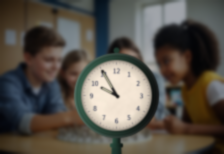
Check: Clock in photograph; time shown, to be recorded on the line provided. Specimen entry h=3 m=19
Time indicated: h=9 m=55
